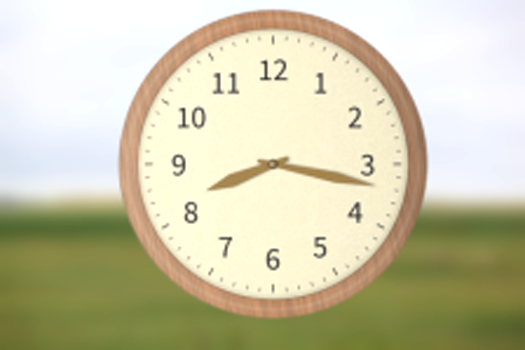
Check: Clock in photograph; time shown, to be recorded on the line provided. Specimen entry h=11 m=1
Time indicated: h=8 m=17
